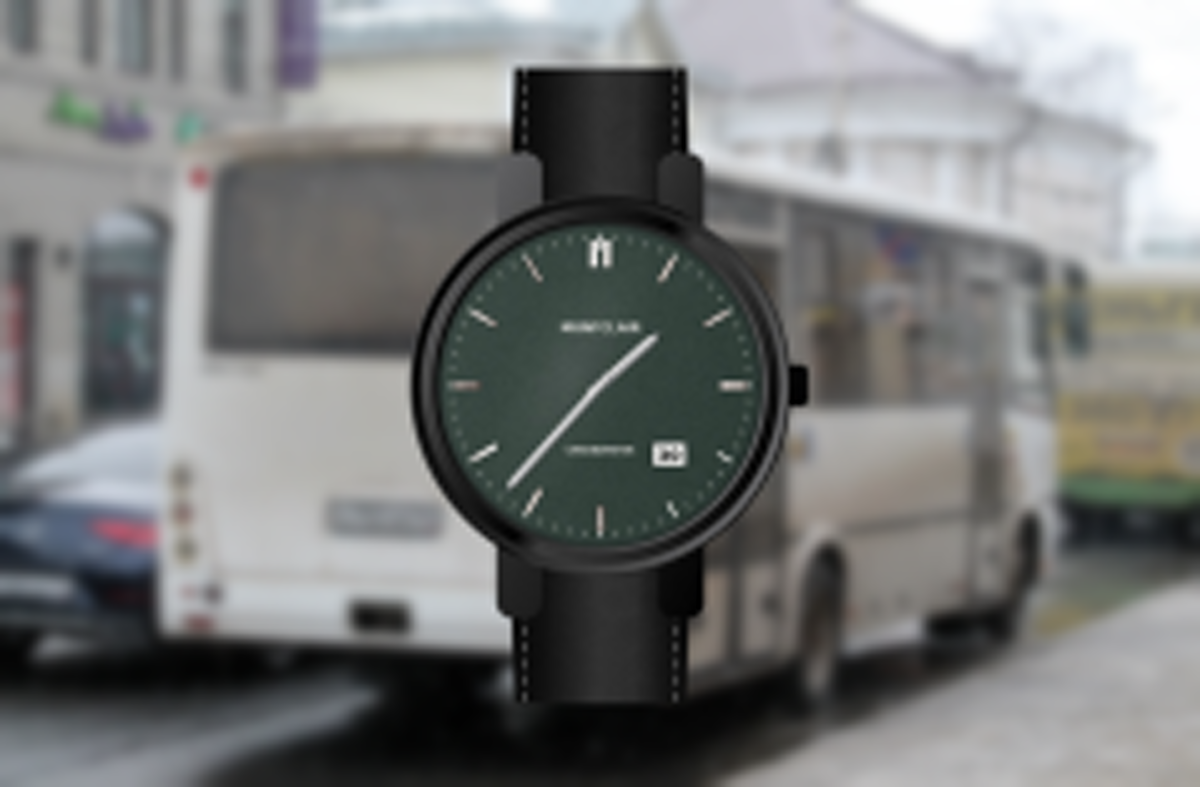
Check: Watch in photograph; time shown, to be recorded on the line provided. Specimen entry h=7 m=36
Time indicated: h=1 m=37
